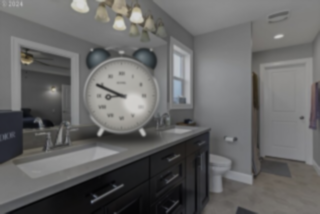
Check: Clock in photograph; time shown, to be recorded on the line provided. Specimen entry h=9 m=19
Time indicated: h=8 m=49
